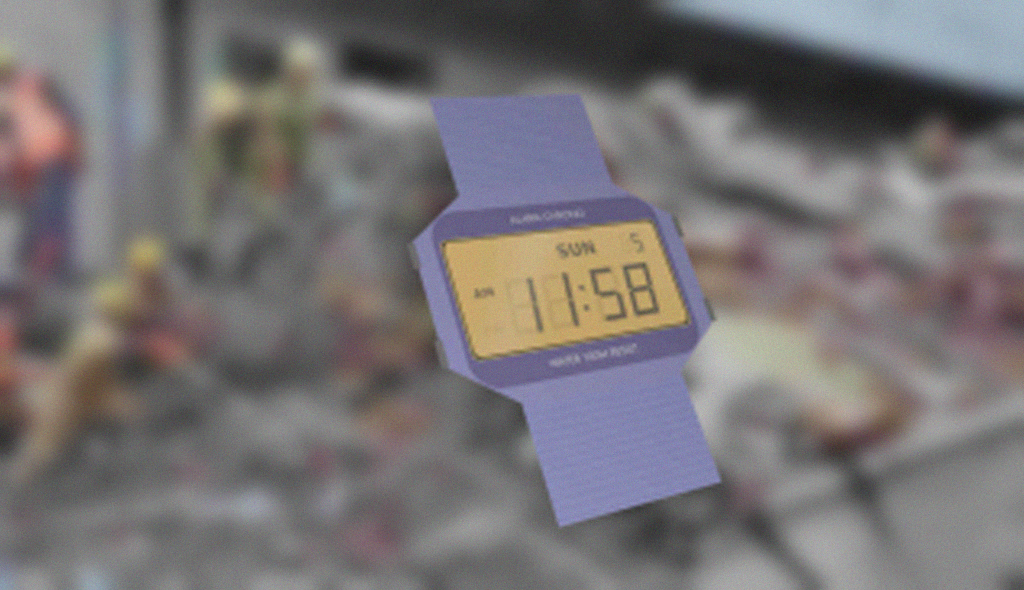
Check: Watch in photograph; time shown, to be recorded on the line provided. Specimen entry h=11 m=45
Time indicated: h=11 m=58
